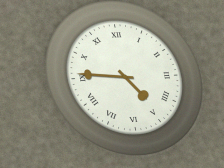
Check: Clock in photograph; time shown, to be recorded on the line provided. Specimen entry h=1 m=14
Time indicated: h=4 m=46
